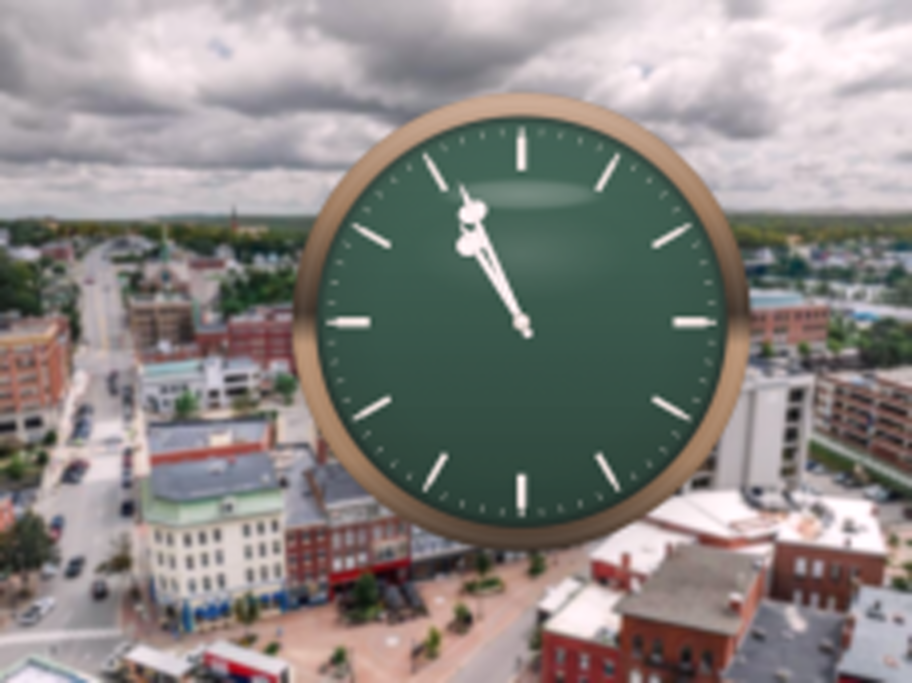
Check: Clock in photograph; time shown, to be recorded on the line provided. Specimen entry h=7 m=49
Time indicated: h=10 m=56
